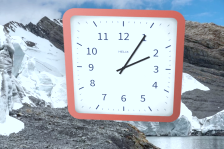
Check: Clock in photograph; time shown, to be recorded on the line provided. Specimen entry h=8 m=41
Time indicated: h=2 m=5
